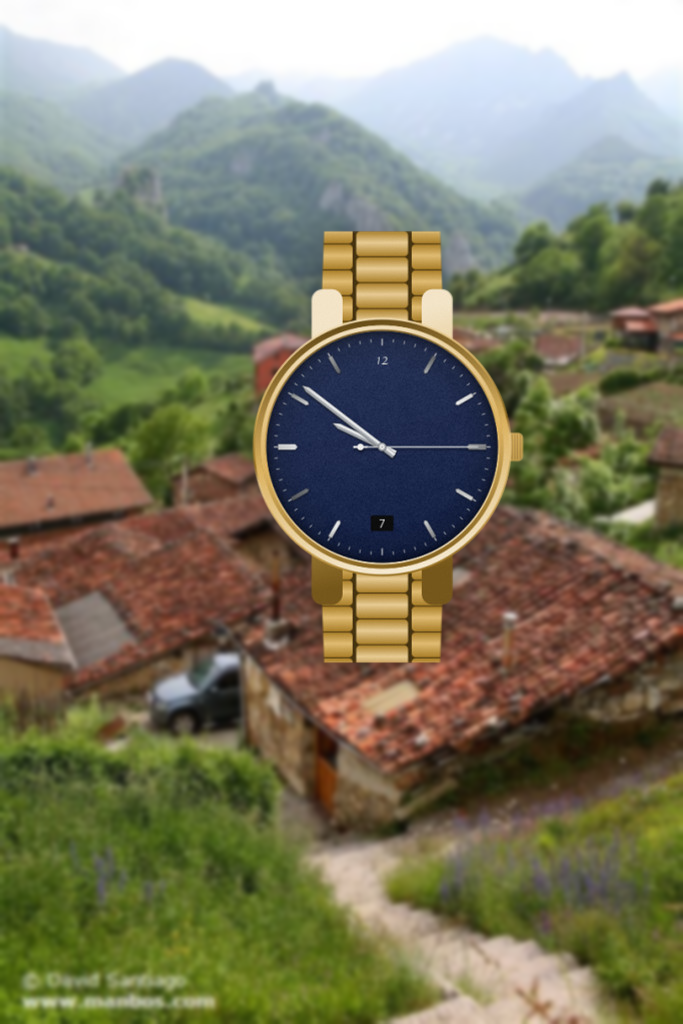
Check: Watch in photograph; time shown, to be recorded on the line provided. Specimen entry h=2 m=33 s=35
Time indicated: h=9 m=51 s=15
